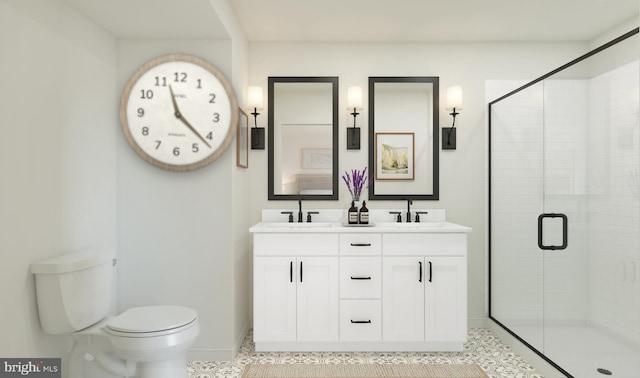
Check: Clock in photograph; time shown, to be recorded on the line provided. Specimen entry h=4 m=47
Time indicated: h=11 m=22
